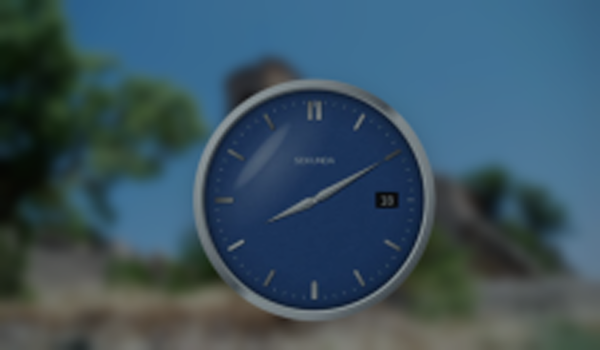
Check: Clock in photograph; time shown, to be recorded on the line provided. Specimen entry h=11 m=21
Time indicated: h=8 m=10
